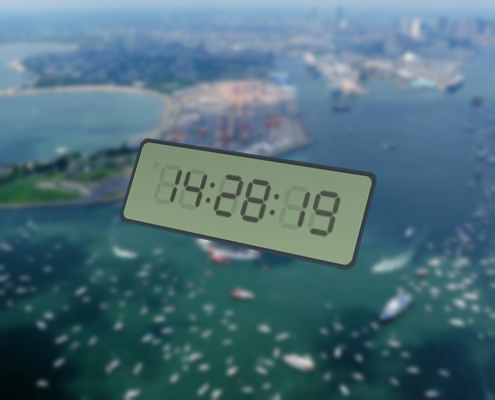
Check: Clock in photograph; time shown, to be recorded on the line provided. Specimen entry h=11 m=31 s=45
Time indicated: h=14 m=28 s=19
